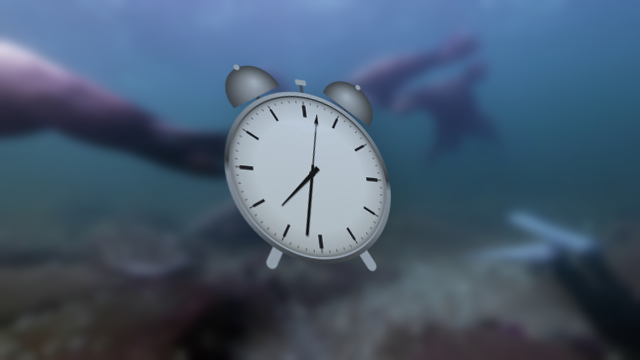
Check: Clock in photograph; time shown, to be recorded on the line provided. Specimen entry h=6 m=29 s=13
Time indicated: h=7 m=32 s=2
